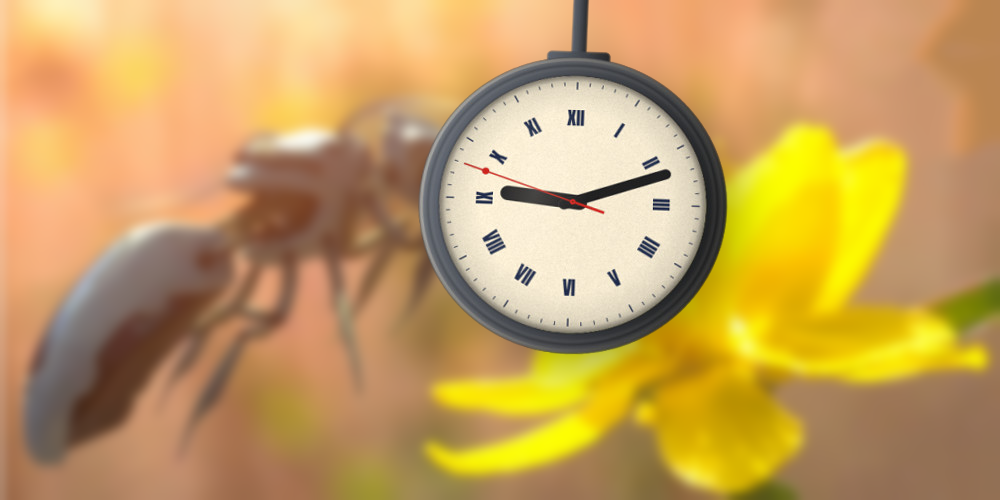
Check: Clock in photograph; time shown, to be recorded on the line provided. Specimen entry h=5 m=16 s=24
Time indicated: h=9 m=11 s=48
